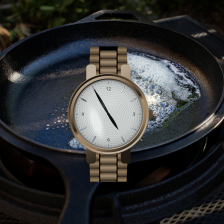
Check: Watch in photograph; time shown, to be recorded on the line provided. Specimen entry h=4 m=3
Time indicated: h=4 m=55
